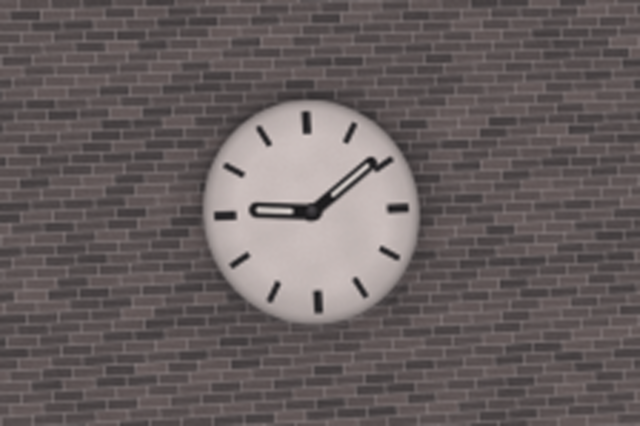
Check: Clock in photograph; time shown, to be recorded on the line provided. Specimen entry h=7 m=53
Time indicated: h=9 m=9
